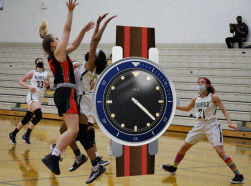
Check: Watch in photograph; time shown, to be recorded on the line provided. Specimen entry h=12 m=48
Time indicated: h=4 m=22
